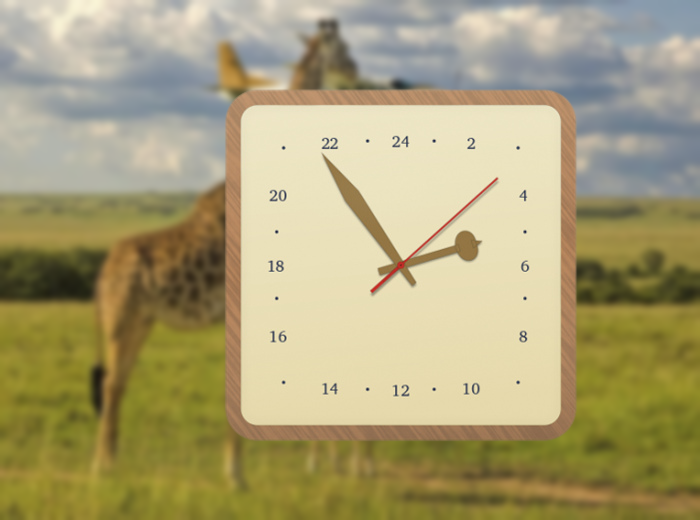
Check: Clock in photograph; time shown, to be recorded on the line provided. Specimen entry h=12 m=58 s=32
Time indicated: h=4 m=54 s=8
